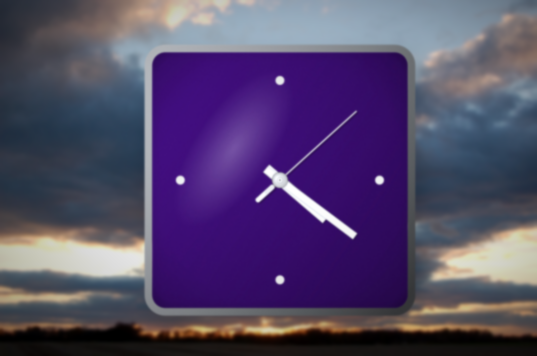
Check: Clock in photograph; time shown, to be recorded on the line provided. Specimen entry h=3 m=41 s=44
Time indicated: h=4 m=21 s=8
